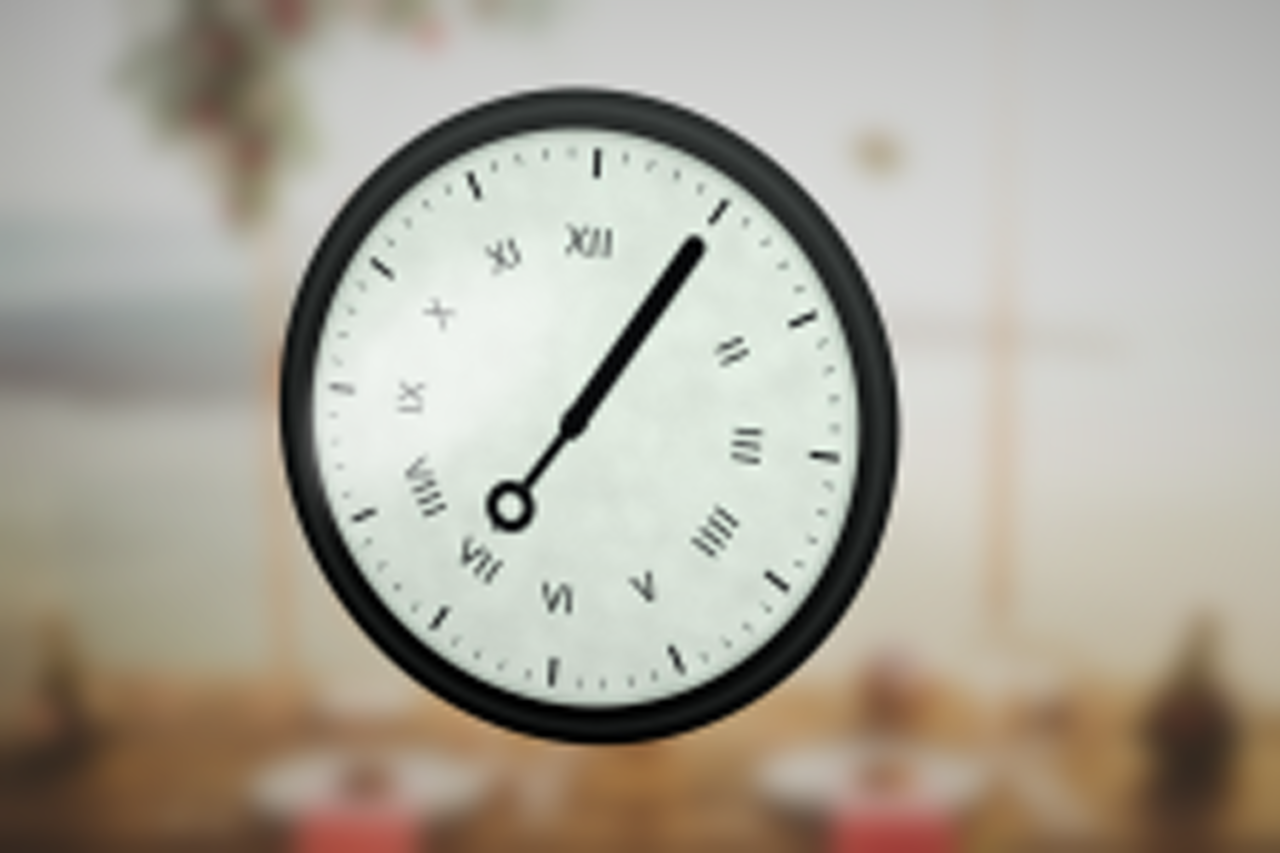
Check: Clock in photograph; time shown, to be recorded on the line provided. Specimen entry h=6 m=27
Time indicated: h=7 m=5
